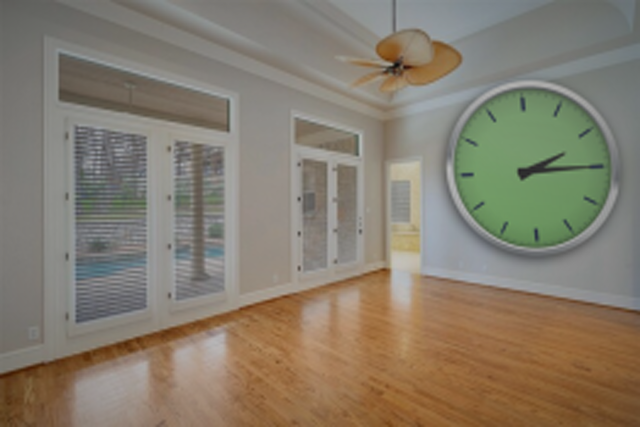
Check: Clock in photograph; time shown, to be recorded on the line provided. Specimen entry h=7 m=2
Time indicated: h=2 m=15
